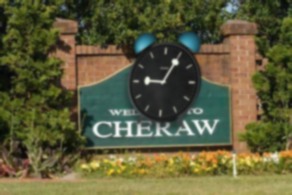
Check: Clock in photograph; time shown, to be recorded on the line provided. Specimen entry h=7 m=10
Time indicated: h=9 m=5
